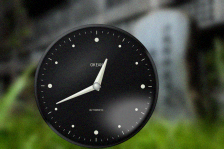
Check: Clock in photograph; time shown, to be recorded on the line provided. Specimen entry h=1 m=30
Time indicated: h=12 m=41
